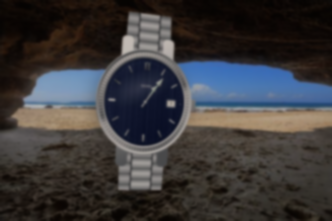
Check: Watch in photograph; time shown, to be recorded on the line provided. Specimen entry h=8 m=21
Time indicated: h=1 m=6
